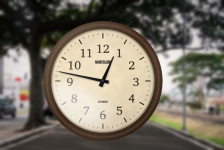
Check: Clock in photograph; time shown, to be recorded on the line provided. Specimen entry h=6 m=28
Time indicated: h=12 m=47
